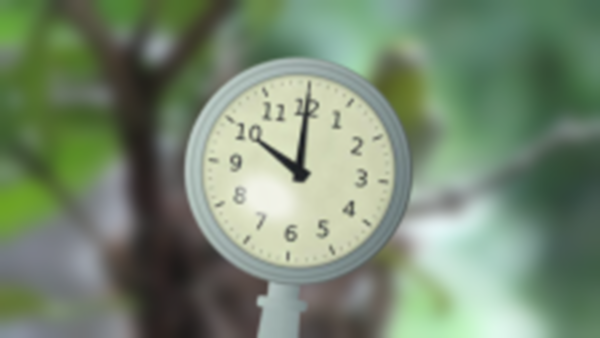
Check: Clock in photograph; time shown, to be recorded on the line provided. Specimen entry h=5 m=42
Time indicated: h=10 m=0
